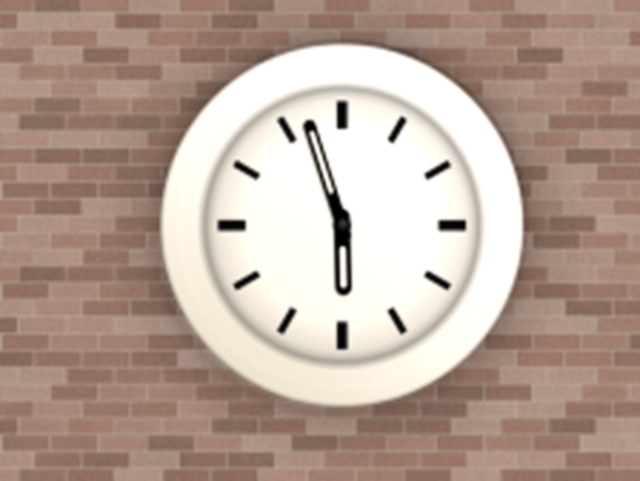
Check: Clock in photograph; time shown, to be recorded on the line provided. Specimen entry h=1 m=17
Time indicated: h=5 m=57
